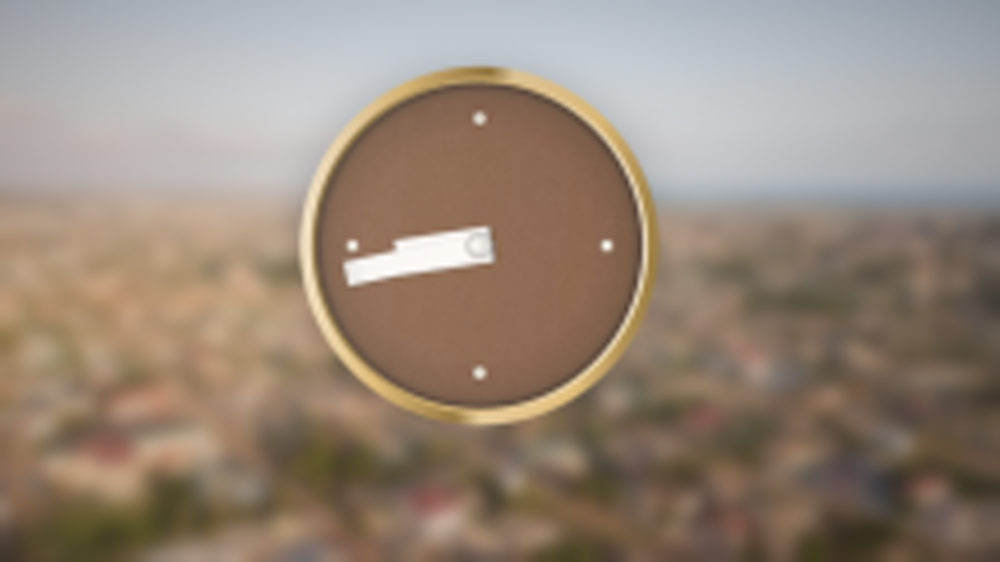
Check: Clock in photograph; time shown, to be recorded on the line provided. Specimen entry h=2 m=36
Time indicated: h=8 m=43
